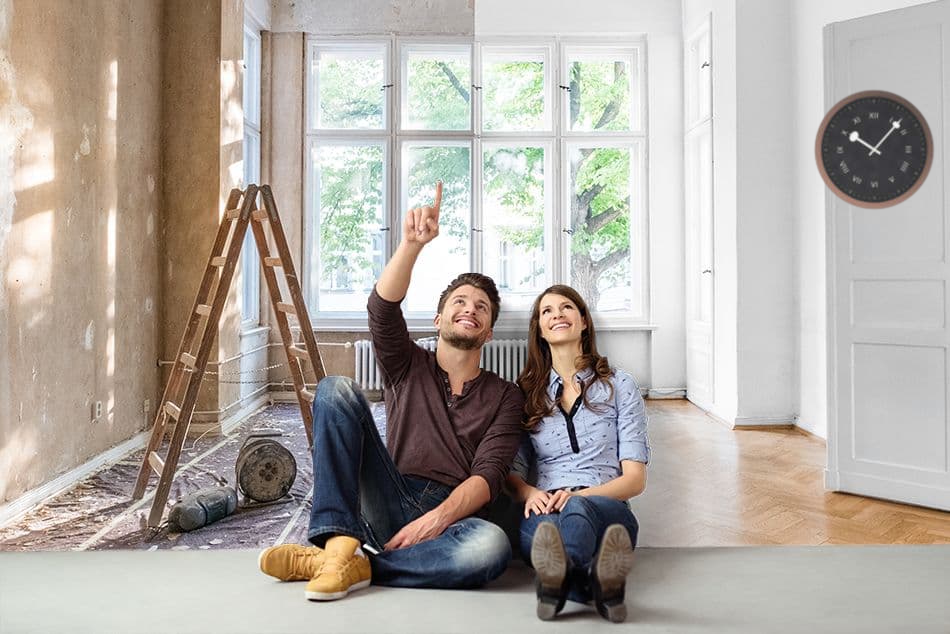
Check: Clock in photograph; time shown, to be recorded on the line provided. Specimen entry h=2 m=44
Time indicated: h=10 m=7
